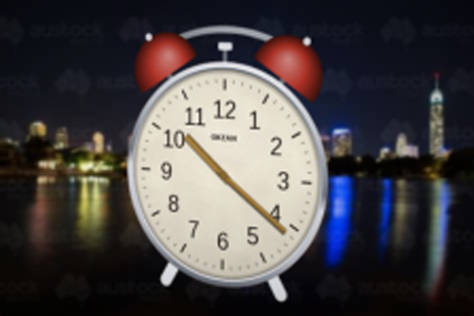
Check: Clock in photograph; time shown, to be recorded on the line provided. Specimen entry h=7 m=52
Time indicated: h=10 m=21
